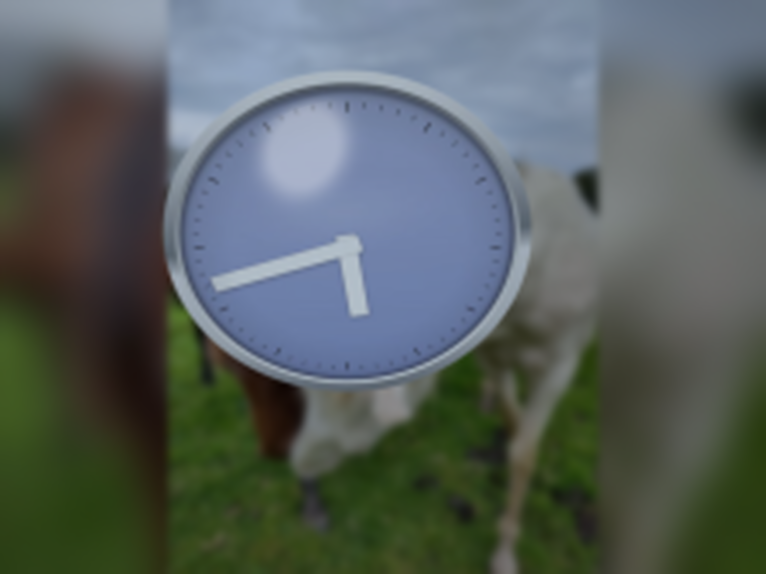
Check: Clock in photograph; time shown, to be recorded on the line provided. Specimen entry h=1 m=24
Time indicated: h=5 m=42
